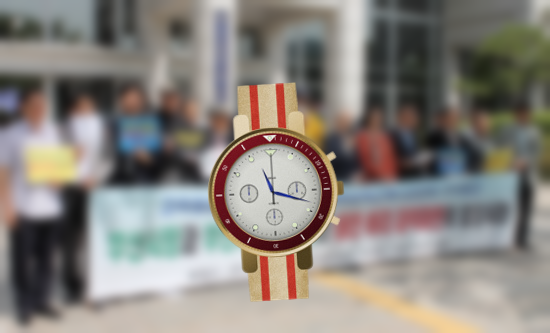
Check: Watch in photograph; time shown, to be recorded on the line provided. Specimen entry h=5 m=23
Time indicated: h=11 m=18
